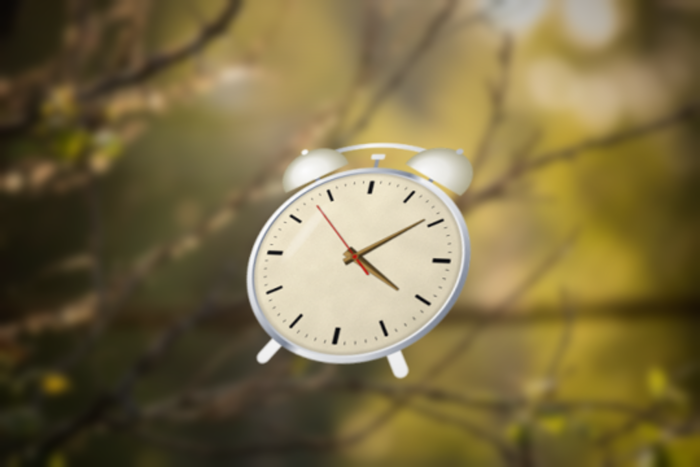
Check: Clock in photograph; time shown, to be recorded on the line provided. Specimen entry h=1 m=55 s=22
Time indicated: h=4 m=8 s=53
